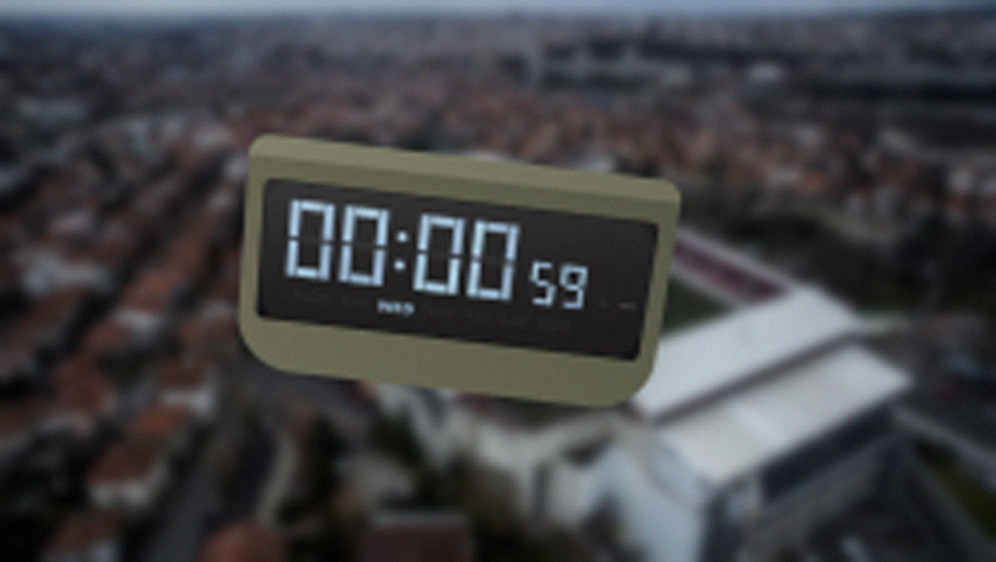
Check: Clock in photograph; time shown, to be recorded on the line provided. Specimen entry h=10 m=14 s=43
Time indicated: h=0 m=0 s=59
